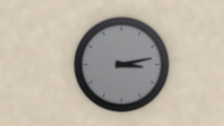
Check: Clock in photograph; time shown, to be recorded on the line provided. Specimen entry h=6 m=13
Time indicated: h=3 m=13
